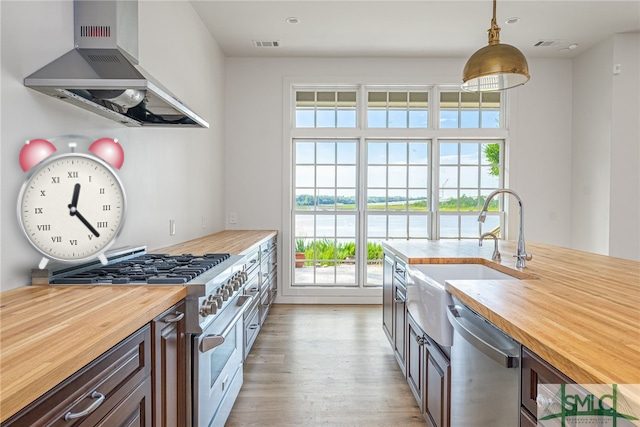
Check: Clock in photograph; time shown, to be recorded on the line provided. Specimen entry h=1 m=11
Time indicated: h=12 m=23
